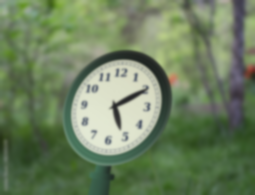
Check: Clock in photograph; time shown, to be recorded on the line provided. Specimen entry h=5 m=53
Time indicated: h=5 m=10
